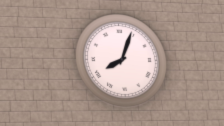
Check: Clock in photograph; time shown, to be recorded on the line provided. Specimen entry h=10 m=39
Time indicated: h=8 m=4
